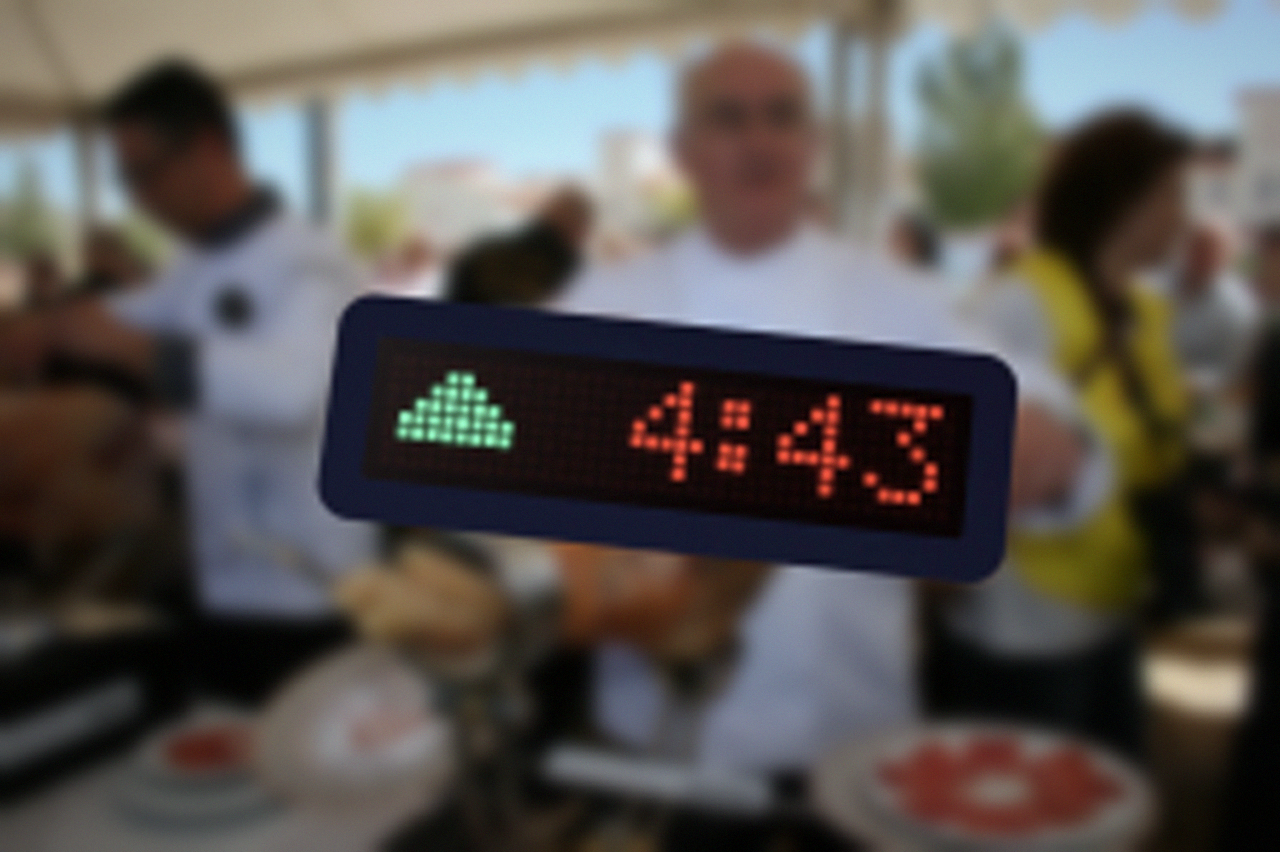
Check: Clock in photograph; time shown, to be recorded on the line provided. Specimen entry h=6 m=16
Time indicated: h=4 m=43
